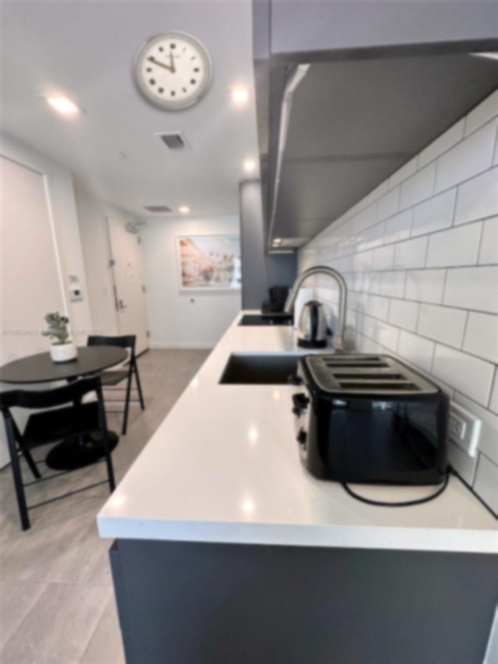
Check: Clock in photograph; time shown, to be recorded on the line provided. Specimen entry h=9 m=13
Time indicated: h=11 m=49
